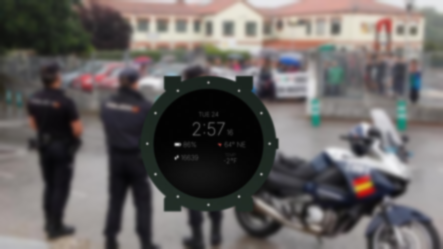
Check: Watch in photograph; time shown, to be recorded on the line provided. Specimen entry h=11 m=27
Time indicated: h=2 m=57
